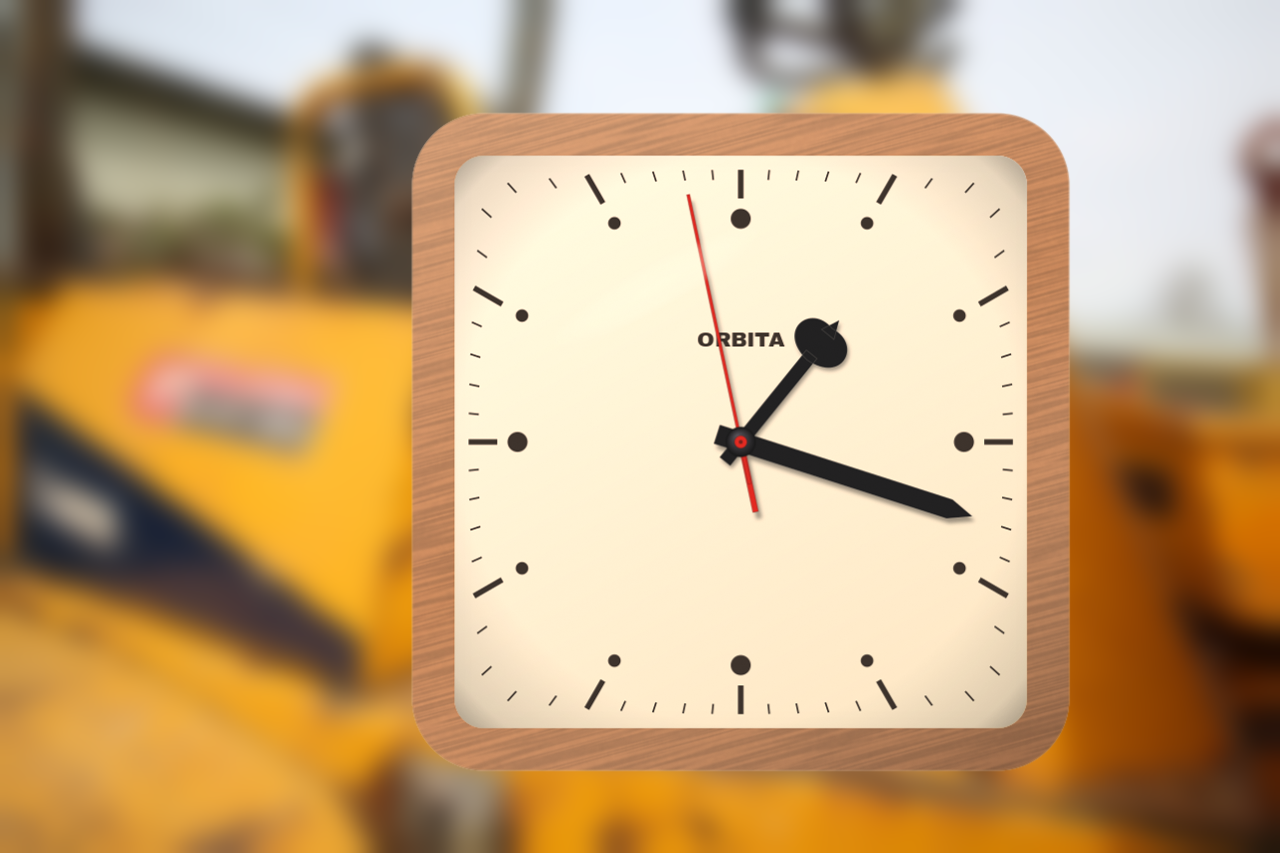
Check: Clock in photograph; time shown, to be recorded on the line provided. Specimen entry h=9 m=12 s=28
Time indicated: h=1 m=17 s=58
